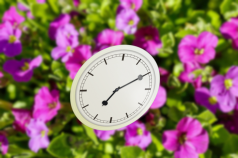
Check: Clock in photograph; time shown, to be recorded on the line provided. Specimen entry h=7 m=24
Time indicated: h=7 m=10
